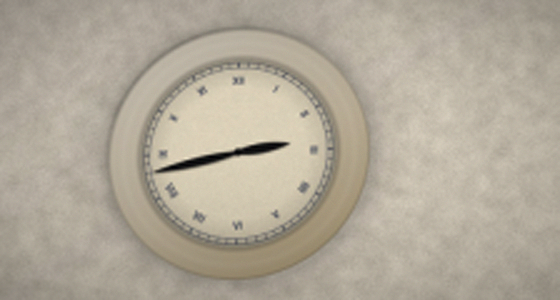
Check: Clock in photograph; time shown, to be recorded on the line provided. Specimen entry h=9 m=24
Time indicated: h=2 m=43
